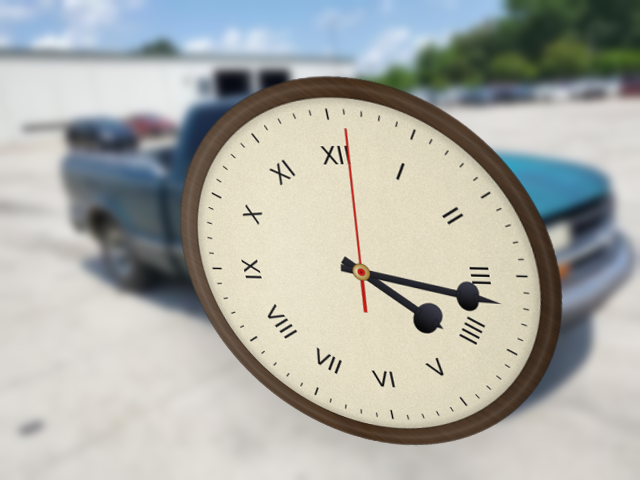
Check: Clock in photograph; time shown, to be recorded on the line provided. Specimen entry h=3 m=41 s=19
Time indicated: h=4 m=17 s=1
